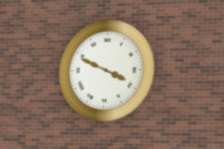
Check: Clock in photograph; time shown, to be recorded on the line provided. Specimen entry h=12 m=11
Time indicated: h=3 m=49
